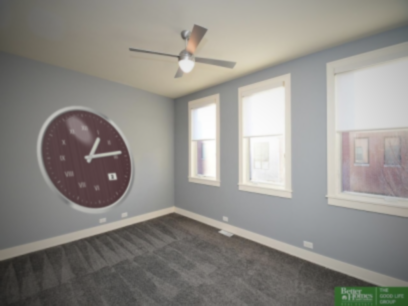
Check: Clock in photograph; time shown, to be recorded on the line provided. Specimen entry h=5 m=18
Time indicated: h=1 m=14
